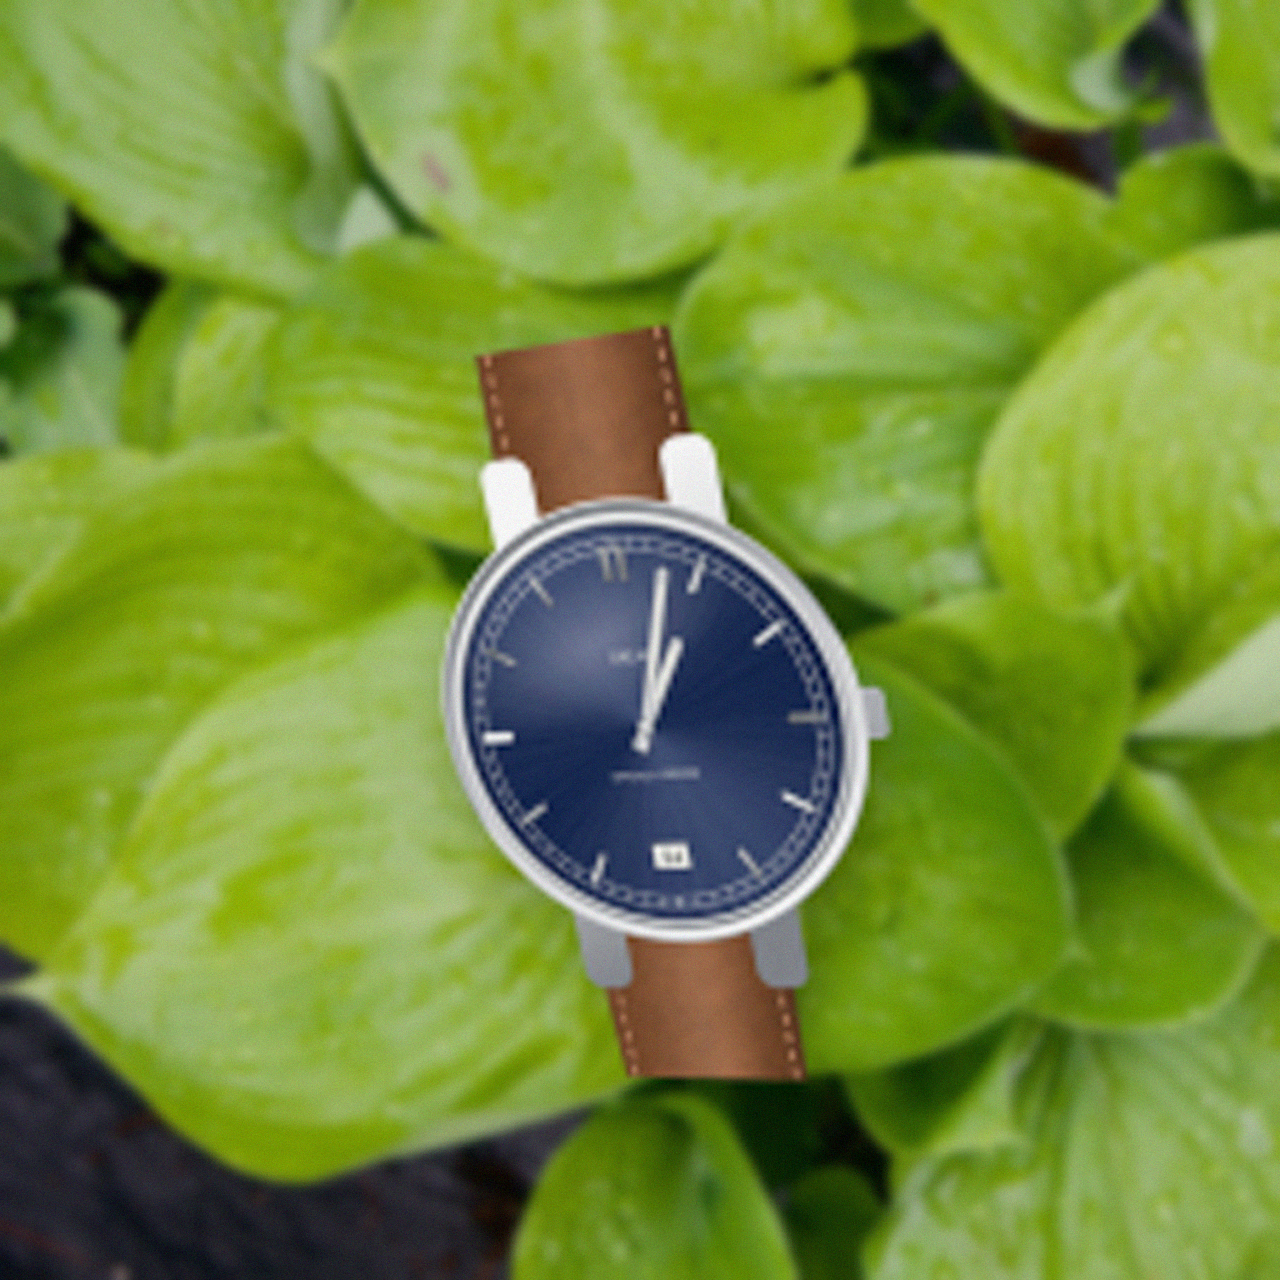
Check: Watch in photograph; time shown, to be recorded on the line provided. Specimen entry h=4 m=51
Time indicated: h=1 m=3
